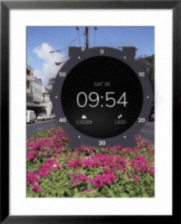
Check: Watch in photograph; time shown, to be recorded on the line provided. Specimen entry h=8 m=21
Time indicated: h=9 m=54
